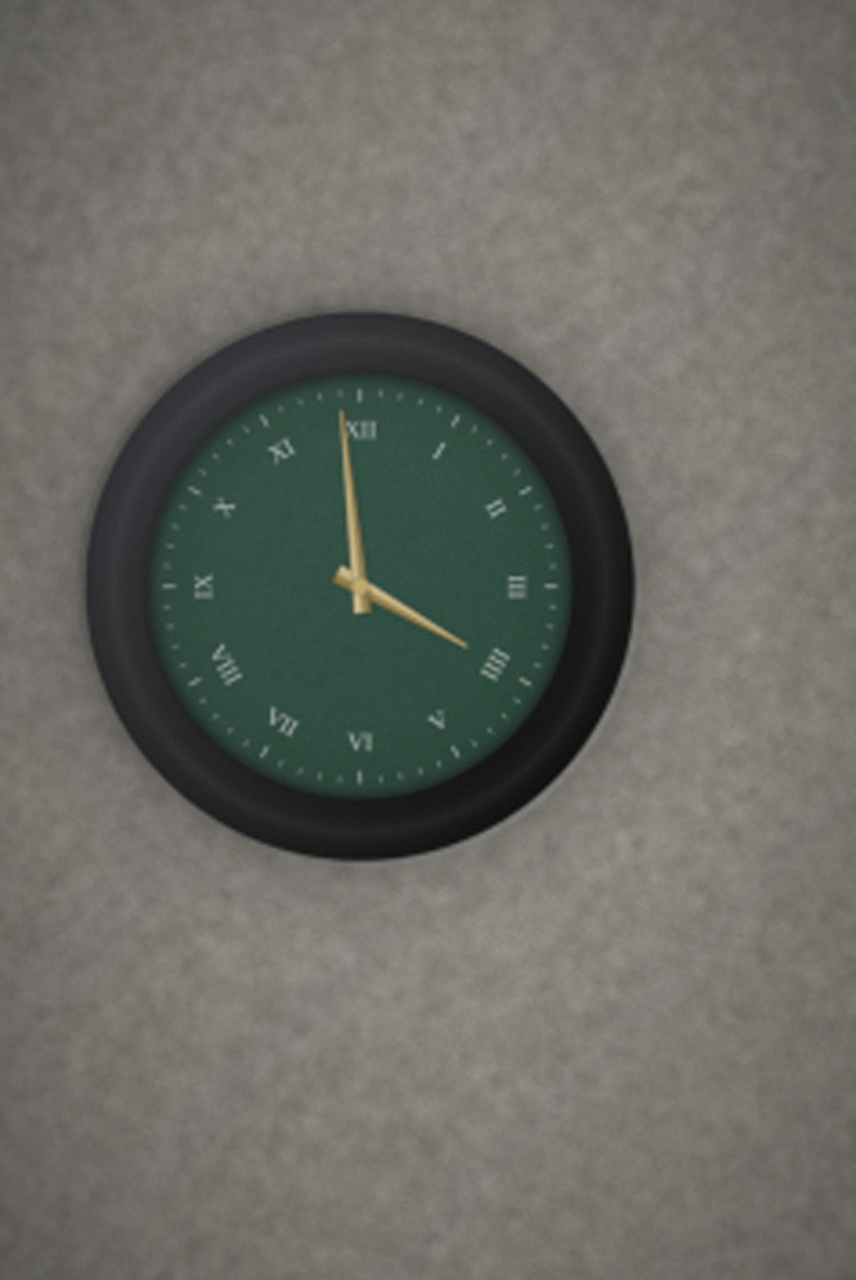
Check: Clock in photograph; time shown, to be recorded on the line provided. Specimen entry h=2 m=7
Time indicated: h=3 m=59
